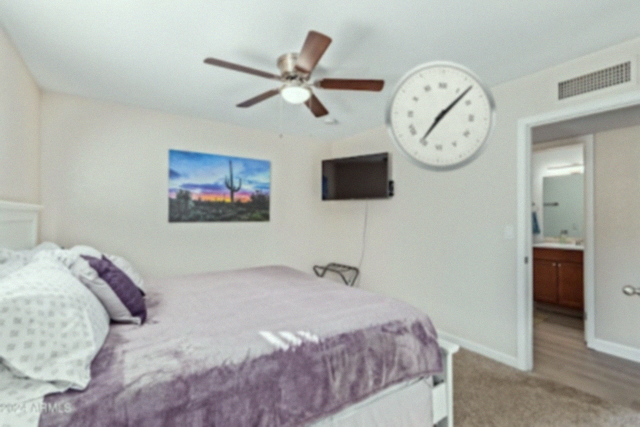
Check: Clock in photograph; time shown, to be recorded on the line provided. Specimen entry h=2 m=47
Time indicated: h=7 m=7
